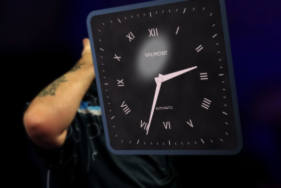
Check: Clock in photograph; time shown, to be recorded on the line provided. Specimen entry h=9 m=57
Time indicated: h=2 m=34
